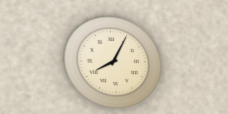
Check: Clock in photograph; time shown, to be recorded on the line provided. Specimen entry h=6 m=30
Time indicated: h=8 m=5
